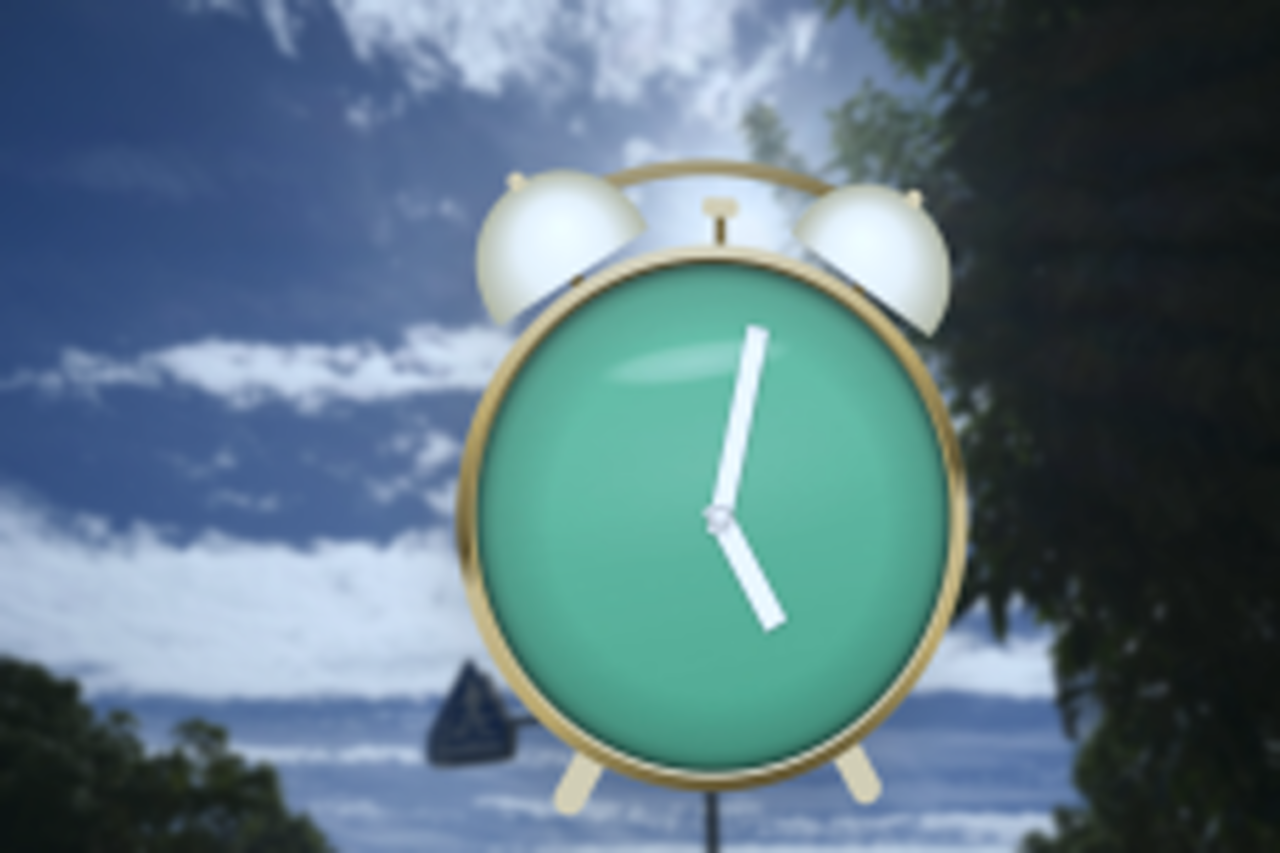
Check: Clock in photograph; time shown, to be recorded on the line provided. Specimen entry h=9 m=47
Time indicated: h=5 m=2
